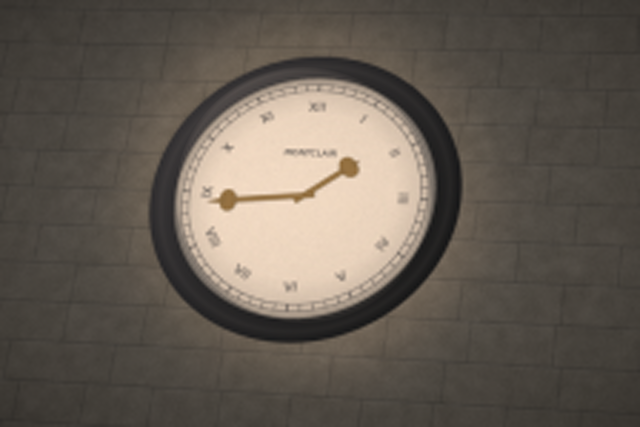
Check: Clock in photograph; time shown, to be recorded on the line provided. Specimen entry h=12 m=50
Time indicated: h=1 m=44
